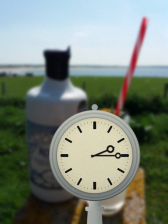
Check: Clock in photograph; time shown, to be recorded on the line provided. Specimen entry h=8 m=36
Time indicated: h=2 m=15
